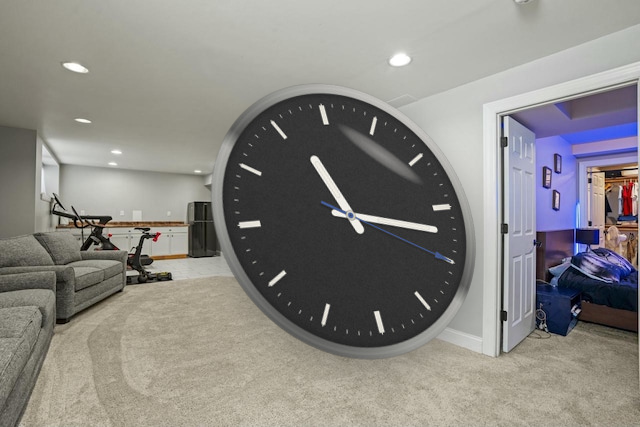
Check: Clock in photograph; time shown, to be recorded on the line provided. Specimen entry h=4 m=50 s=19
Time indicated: h=11 m=17 s=20
